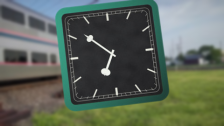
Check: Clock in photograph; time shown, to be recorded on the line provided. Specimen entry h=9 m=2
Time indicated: h=6 m=52
